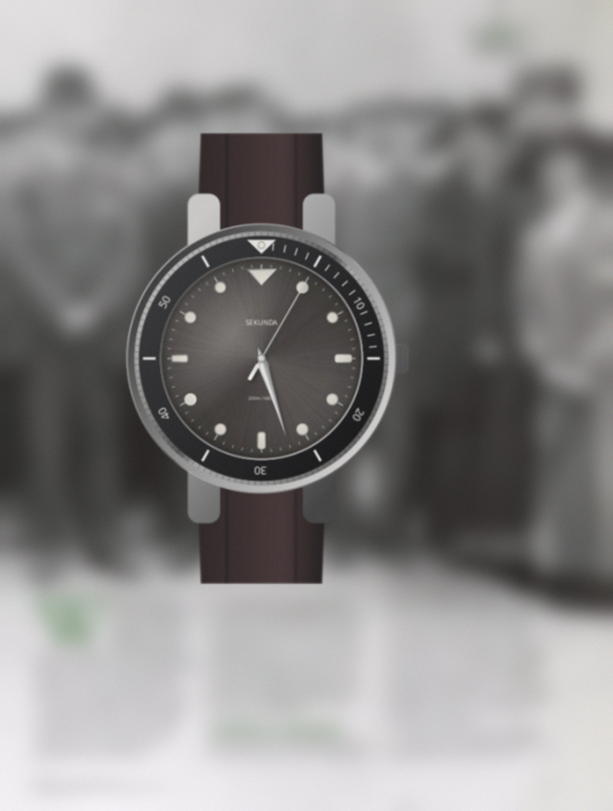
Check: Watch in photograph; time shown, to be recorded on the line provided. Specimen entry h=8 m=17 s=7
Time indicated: h=5 m=27 s=5
